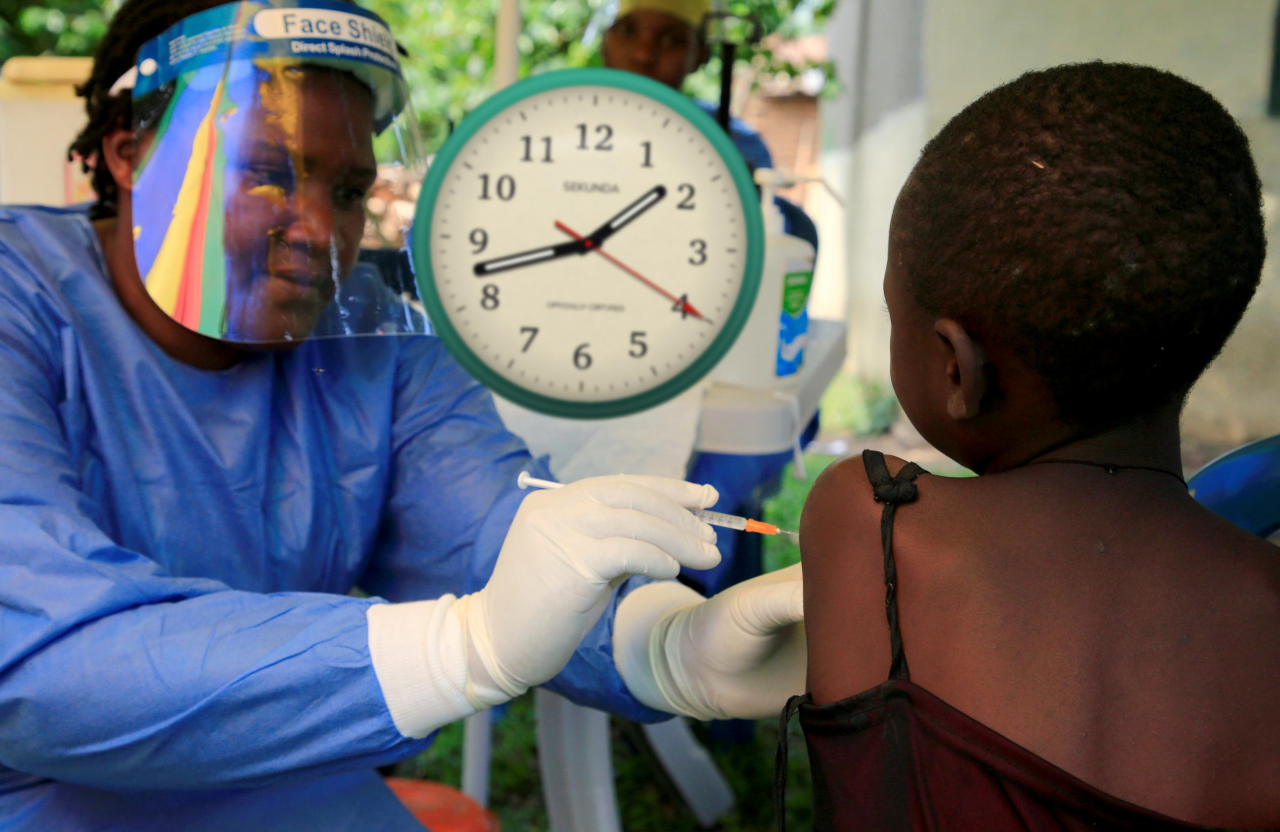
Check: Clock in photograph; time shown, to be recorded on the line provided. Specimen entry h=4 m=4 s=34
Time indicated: h=1 m=42 s=20
